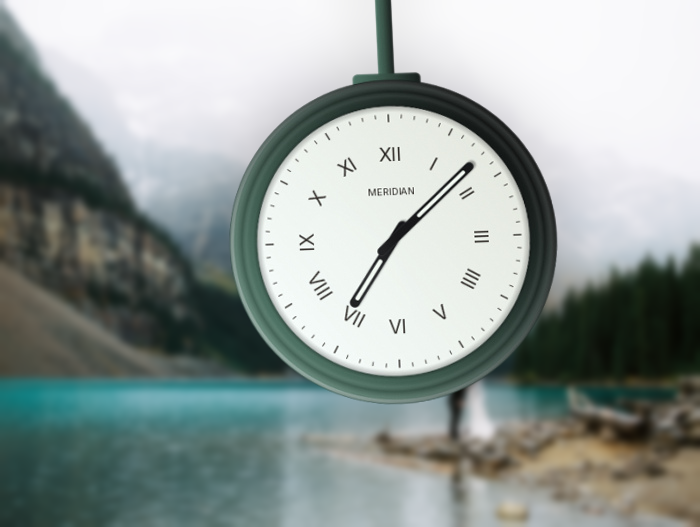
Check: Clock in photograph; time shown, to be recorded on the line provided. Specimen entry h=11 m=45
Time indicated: h=7 m=8
